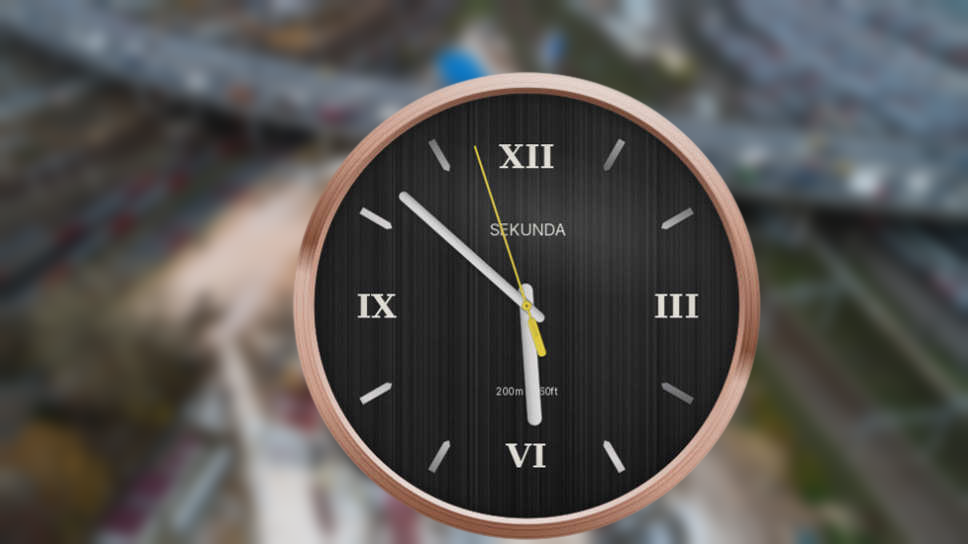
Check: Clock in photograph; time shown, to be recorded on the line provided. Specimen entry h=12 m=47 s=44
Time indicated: h=5 m=51 s=57
